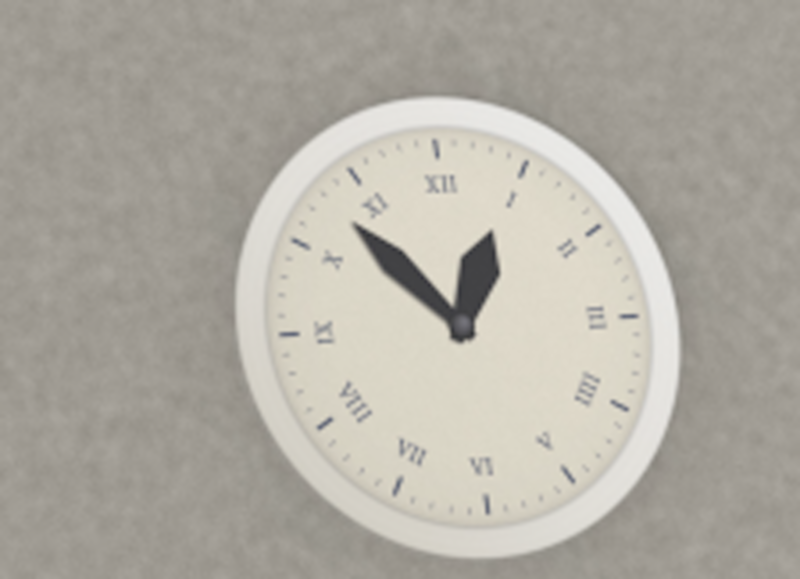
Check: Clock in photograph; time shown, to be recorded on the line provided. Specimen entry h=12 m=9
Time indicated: h=12 m=53
